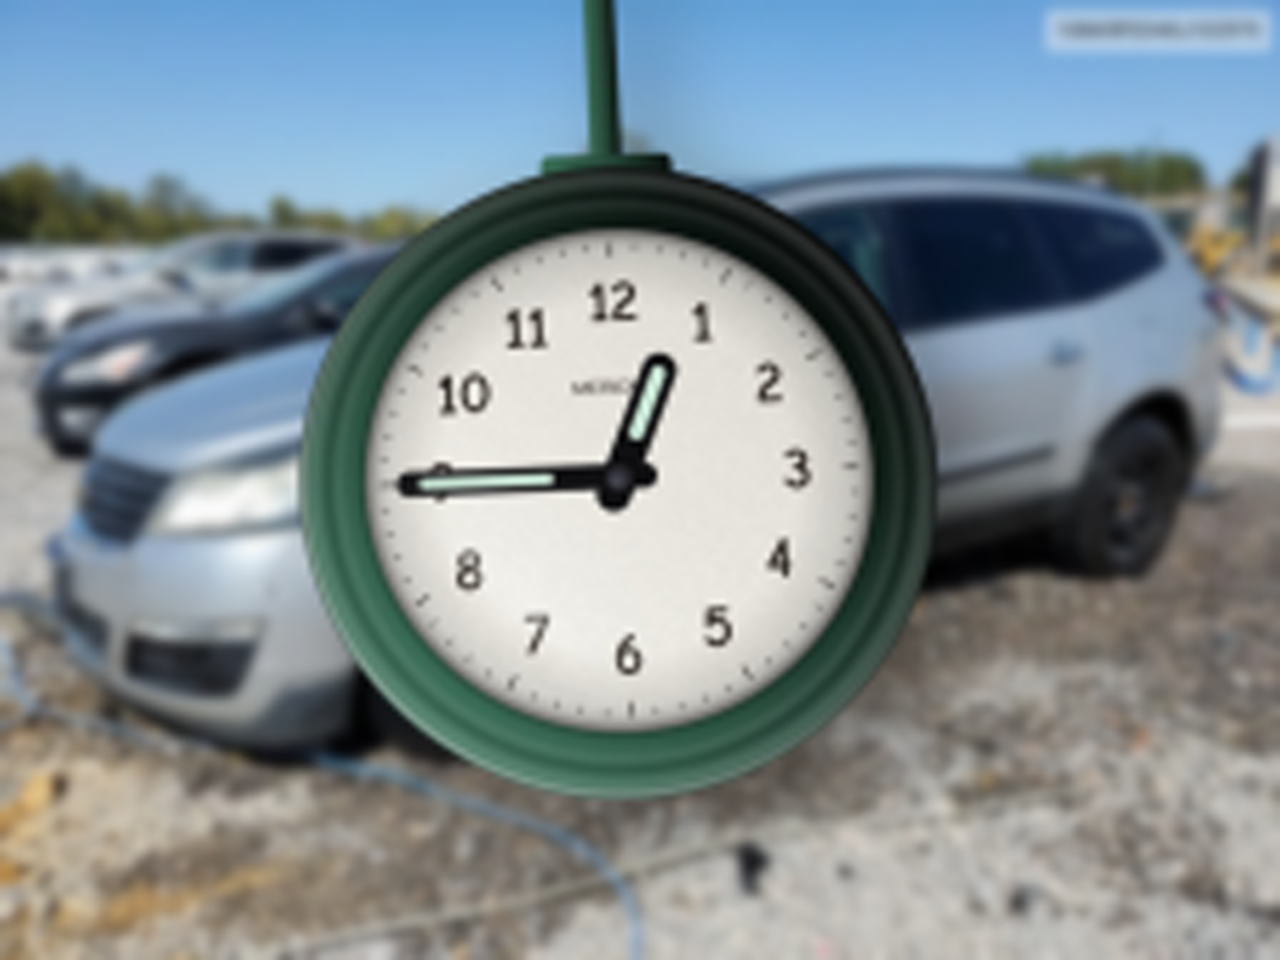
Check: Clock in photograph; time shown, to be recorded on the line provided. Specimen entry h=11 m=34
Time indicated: h=12 m=45
